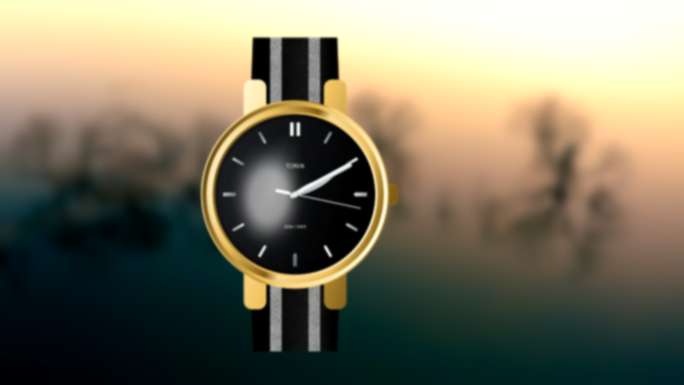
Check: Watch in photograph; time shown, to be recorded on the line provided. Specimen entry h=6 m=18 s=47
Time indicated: h=2 m=10 s=17
